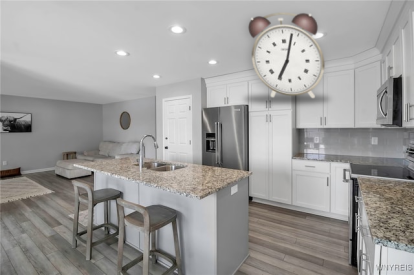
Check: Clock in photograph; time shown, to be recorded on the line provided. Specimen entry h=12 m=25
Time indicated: h=7 m=3
